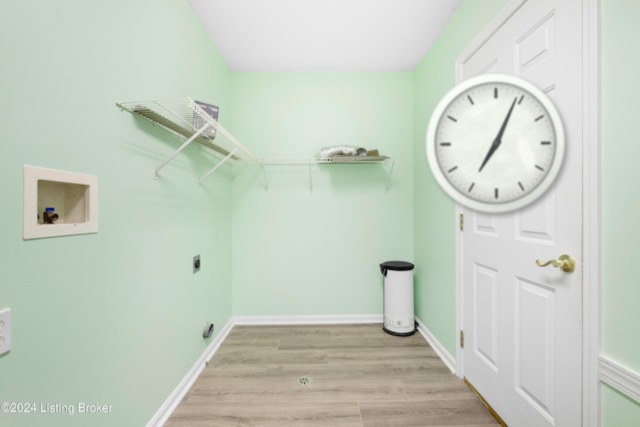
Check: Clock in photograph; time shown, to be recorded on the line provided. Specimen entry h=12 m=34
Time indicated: h=7 m=4
